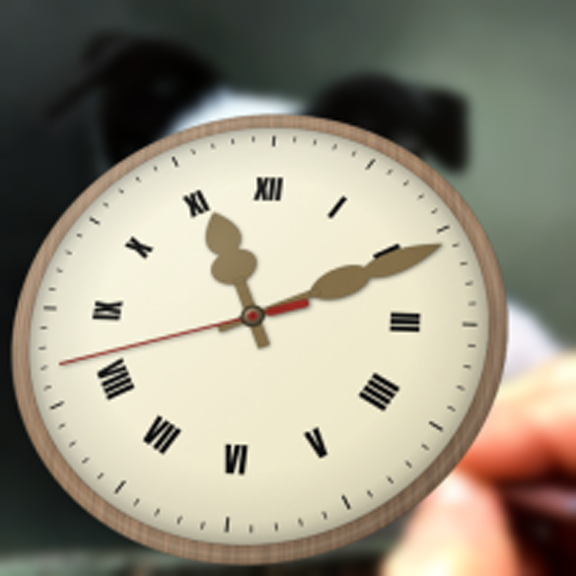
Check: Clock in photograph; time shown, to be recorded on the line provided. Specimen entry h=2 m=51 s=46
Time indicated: h=11 m=10 s=42
